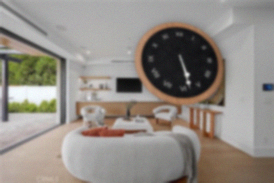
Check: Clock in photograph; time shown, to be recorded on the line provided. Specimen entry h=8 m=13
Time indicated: h=5 m=28
